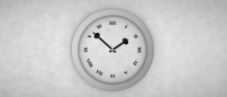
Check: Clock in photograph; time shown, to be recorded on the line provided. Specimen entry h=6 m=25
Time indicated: h=1 m=52
